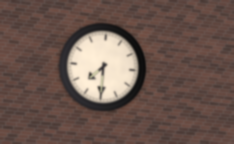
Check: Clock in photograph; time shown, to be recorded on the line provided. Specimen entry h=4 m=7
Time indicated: h=7 m=30
